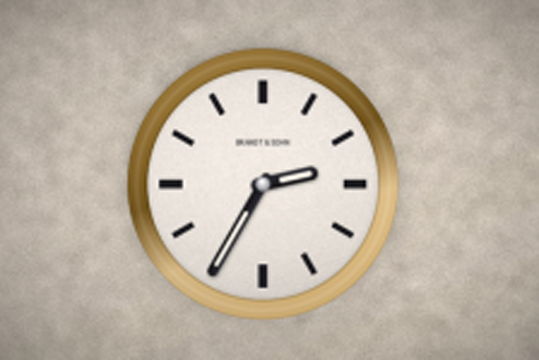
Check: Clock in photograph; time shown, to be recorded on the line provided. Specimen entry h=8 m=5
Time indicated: h=2 m=35
